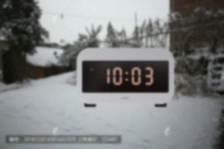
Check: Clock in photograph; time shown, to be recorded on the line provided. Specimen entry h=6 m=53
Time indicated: h=10 m=3
